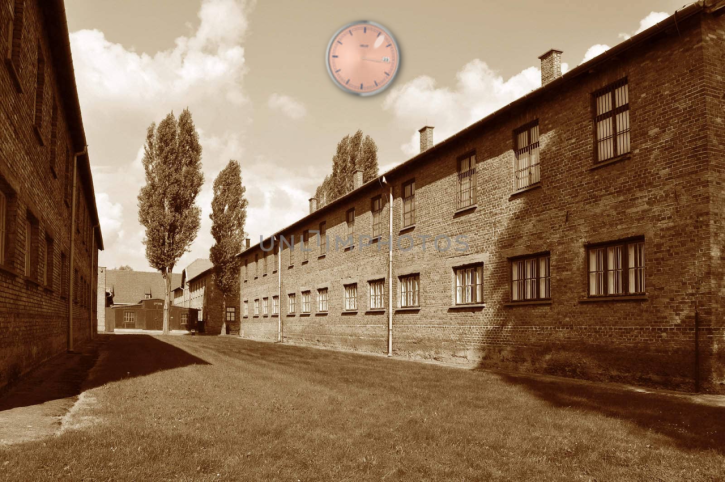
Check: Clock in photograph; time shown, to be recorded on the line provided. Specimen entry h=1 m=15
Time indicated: h=3 m=16
